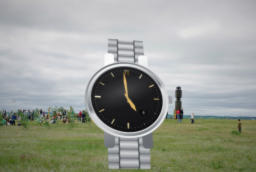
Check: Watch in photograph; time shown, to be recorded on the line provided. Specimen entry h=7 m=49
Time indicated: h=4 m=59
